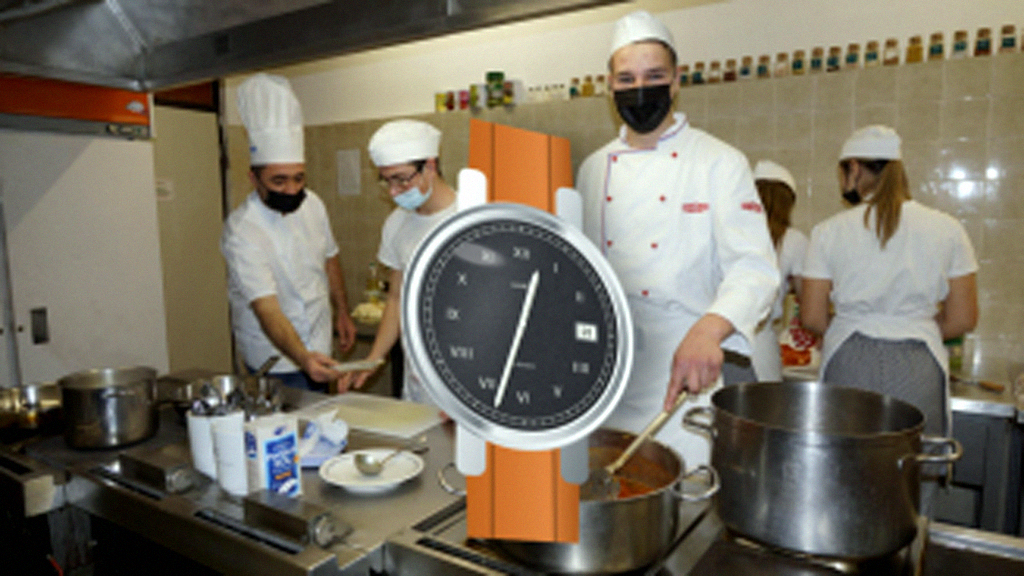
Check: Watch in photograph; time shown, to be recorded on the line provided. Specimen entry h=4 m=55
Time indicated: h=12 m=33
